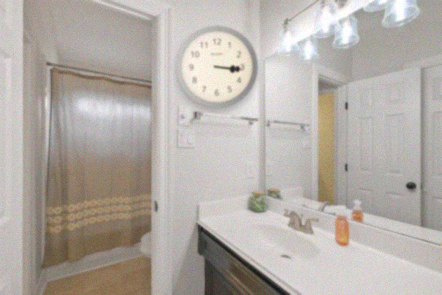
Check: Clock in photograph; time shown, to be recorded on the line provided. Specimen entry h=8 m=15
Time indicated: h=3 m=16
